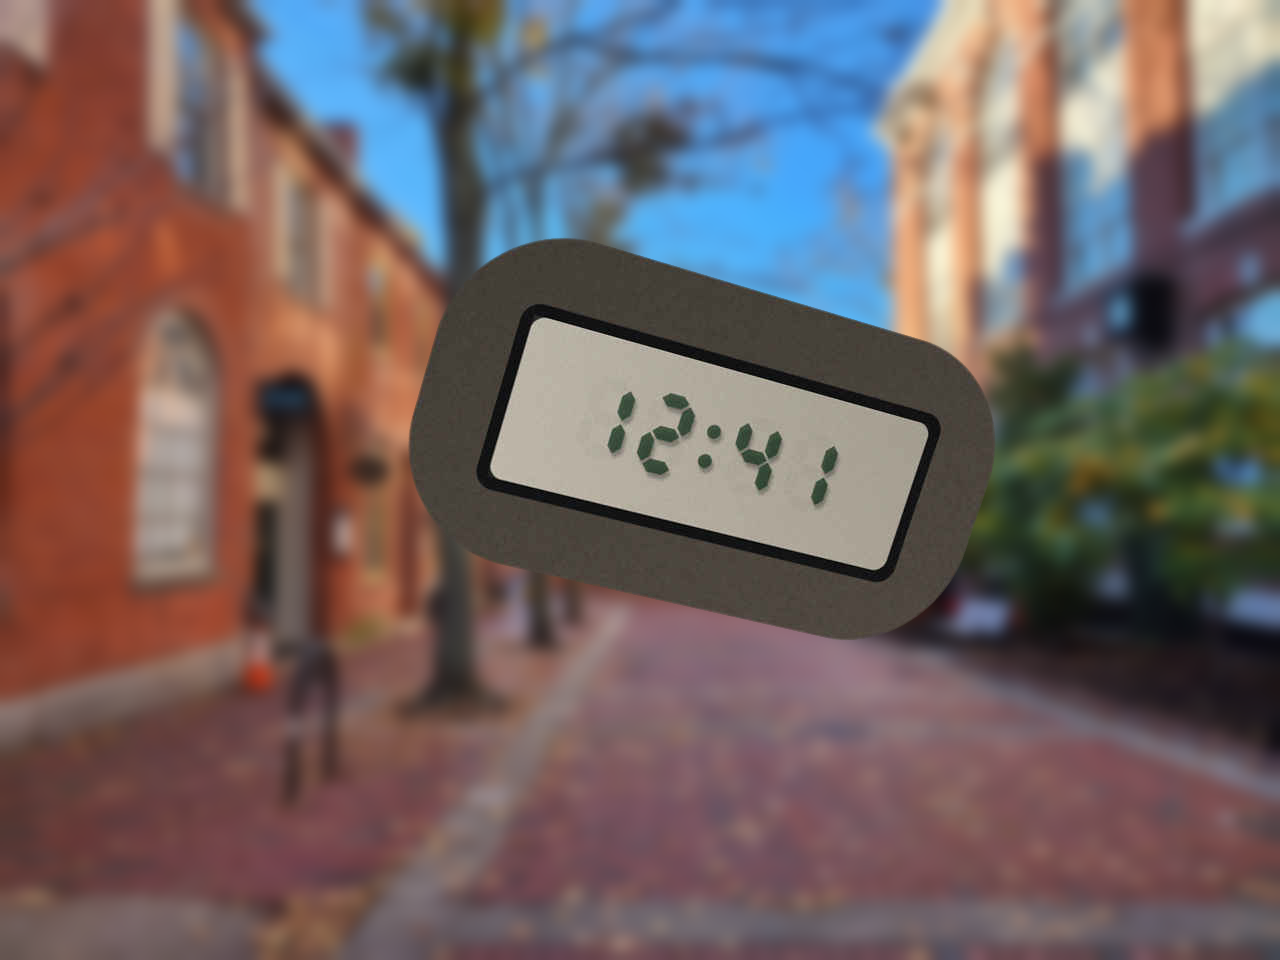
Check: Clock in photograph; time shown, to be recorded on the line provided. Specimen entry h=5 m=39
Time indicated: h=12 m=41
